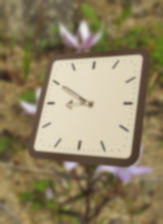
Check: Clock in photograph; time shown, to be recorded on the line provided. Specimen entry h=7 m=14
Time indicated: h=8 m=50
